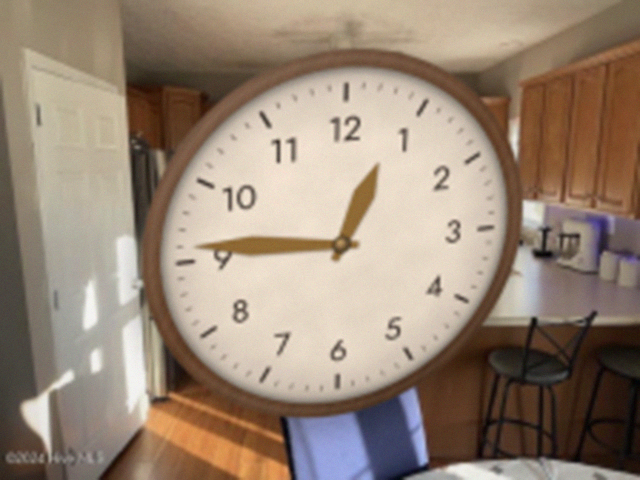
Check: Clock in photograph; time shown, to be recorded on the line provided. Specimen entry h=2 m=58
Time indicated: h=12 m=46
